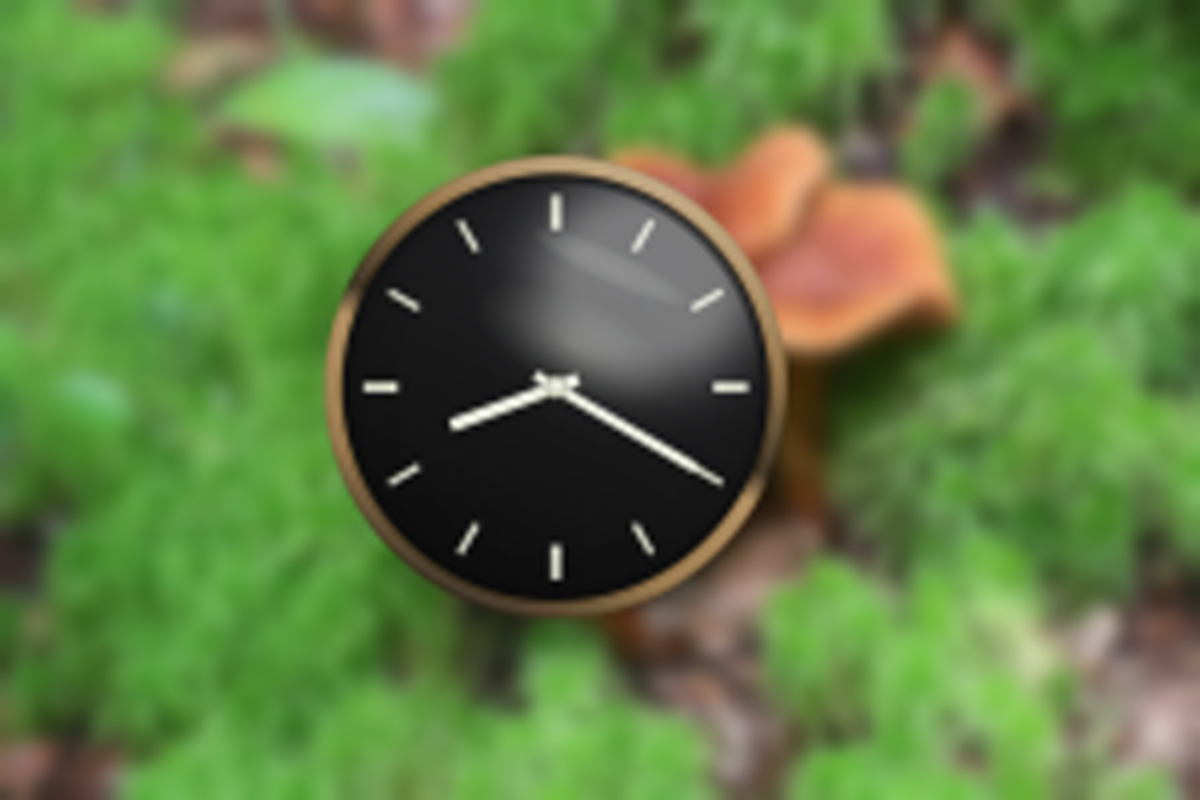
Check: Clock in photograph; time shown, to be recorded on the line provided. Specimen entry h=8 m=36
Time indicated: h=8 m=20
